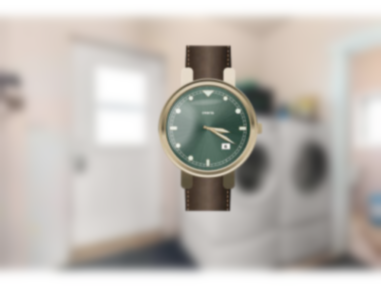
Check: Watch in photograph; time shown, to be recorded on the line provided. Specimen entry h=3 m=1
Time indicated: h=3 m=20
